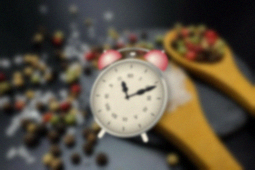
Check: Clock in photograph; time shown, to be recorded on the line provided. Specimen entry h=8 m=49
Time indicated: h=11 m=11
